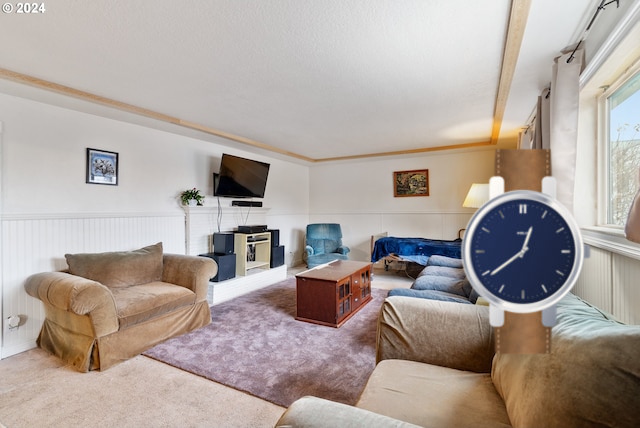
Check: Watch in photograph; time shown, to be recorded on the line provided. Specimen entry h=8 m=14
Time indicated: h=12 m=39
